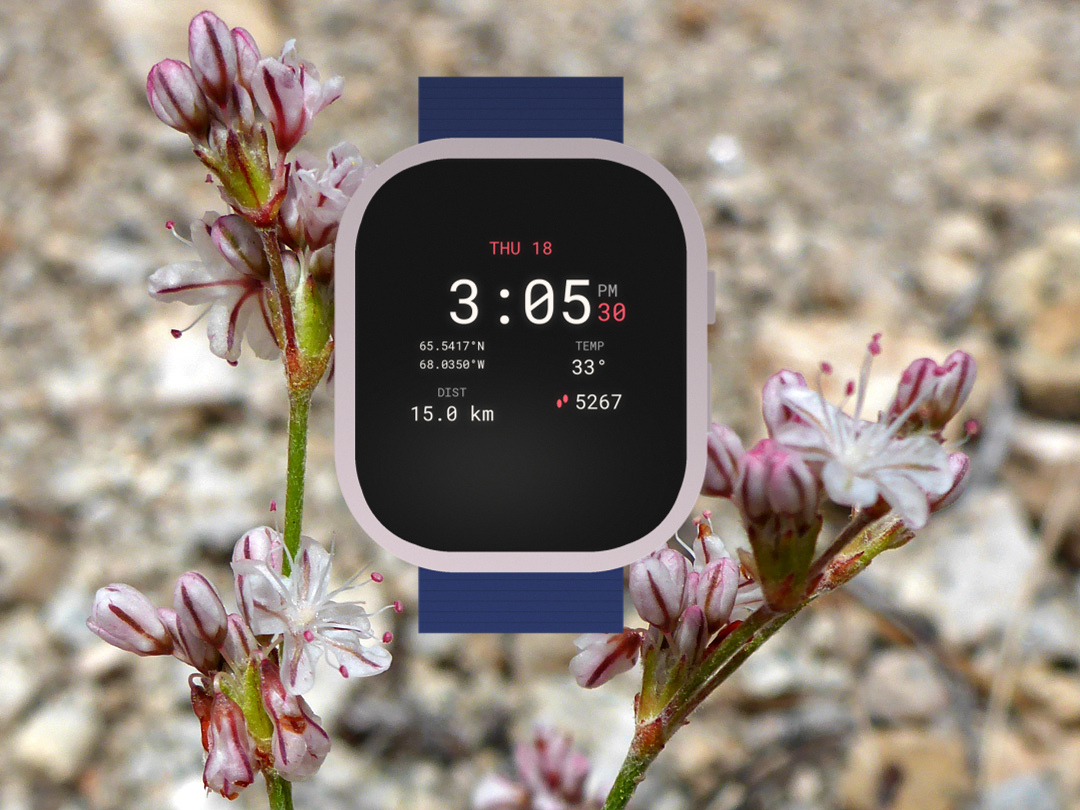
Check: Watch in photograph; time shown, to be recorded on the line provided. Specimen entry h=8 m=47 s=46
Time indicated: h=3 m=5 s=30
